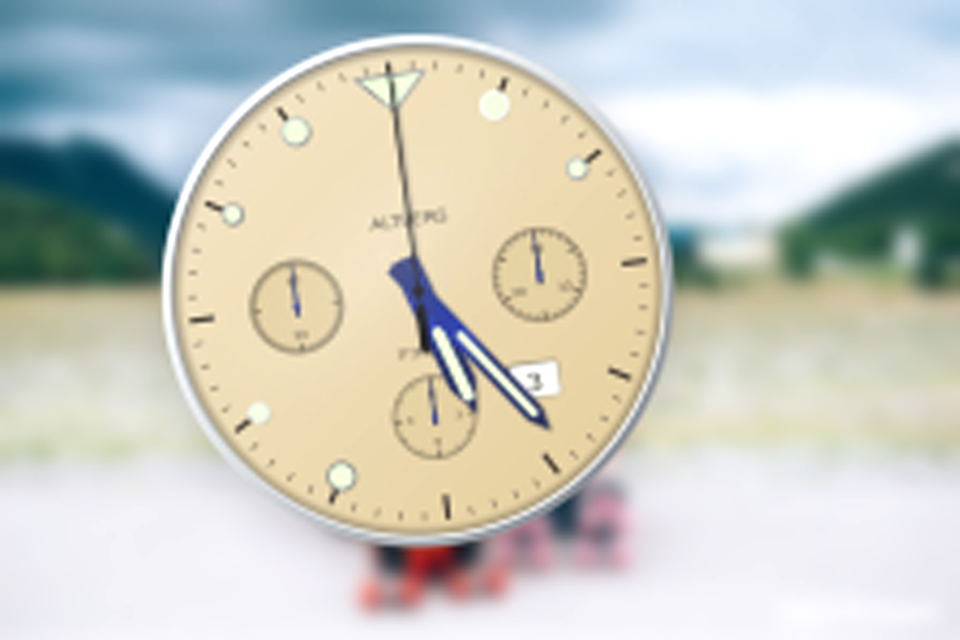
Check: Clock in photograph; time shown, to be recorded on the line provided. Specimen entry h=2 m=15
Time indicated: h=5 m=24
